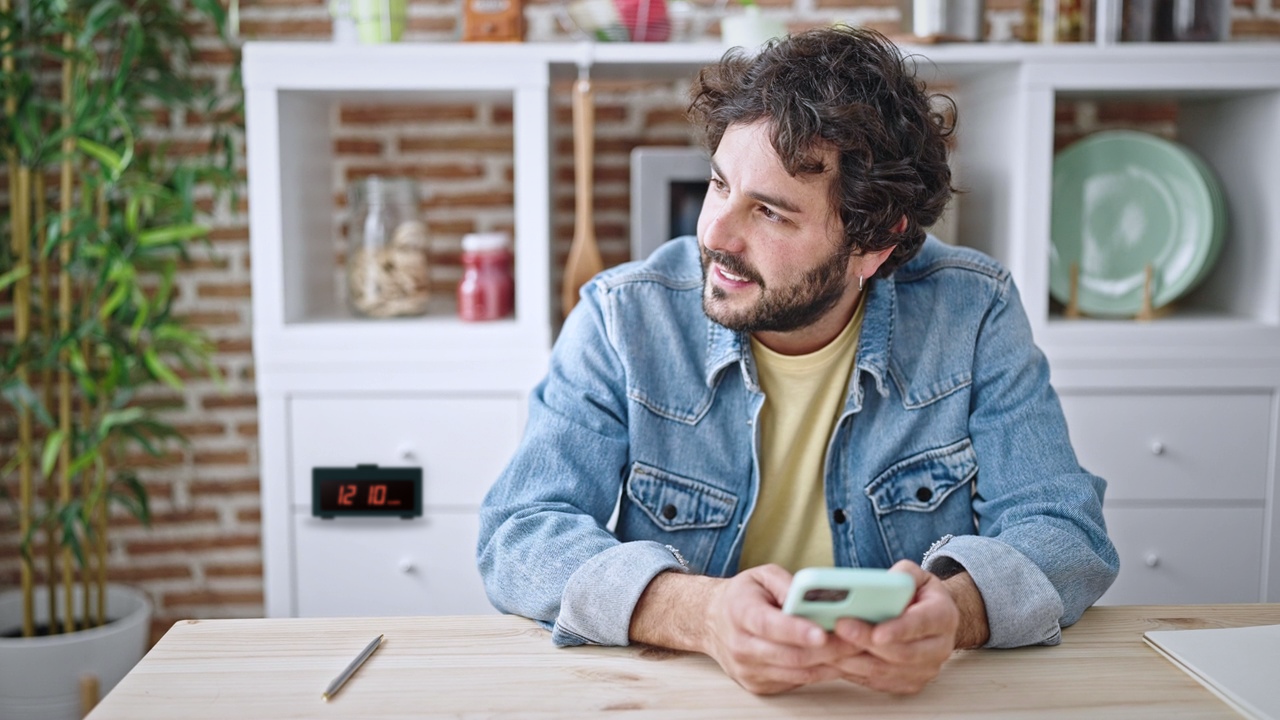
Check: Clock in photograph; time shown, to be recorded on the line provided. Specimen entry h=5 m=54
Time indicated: h=12 m=10
